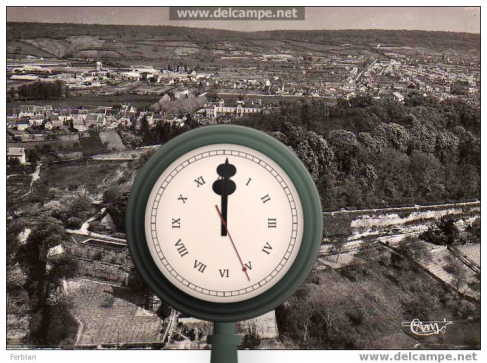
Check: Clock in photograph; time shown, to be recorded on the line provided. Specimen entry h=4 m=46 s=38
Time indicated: h=12 m=0 s=26
